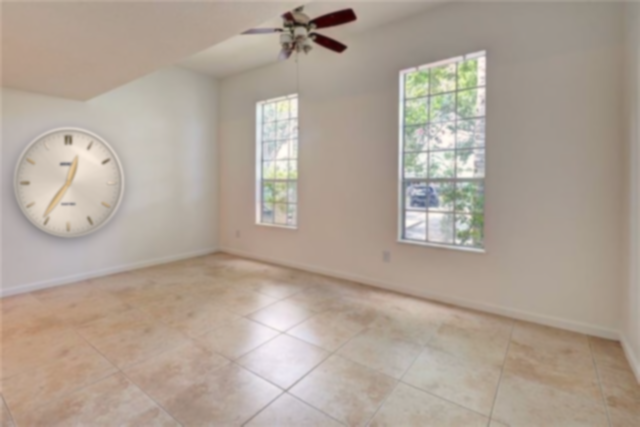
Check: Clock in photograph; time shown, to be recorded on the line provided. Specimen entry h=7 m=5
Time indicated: h=12 m=36
